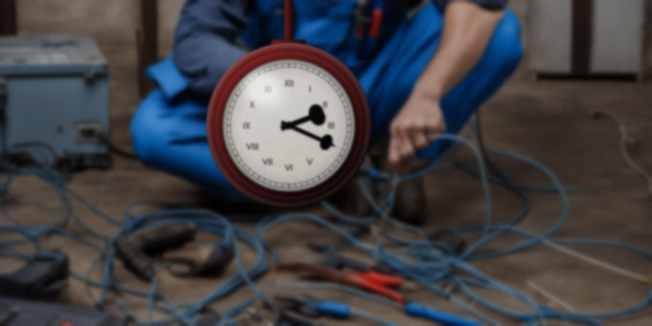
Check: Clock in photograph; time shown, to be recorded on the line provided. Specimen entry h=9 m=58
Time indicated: h=2 m=19
